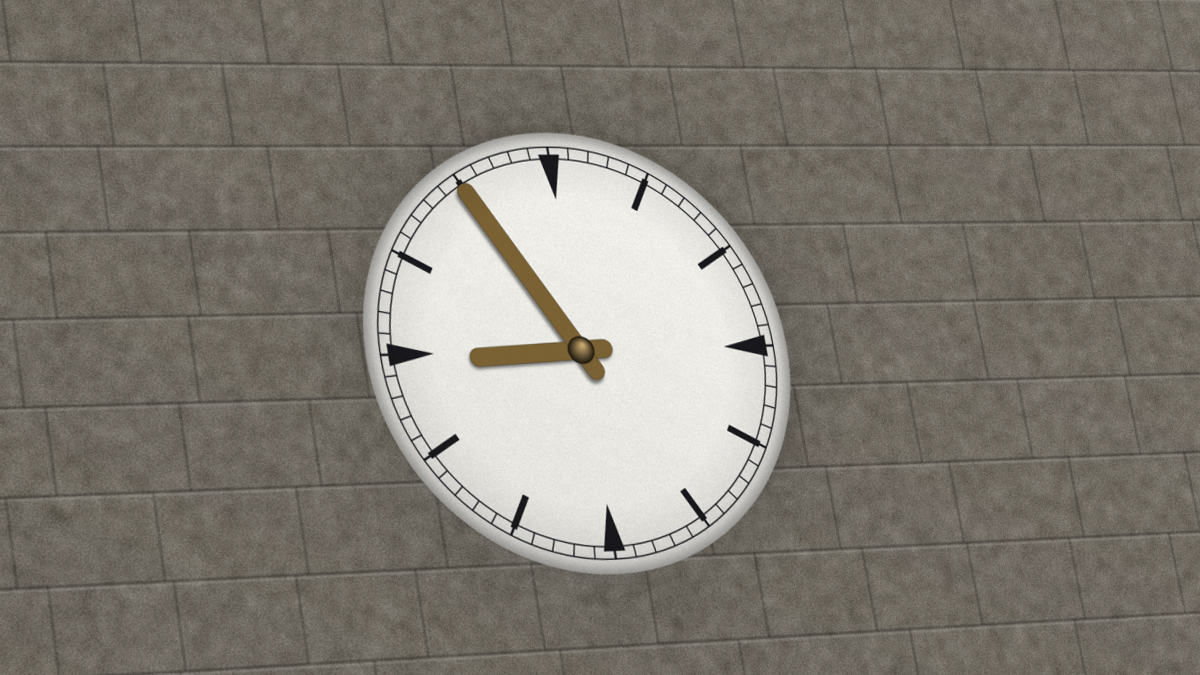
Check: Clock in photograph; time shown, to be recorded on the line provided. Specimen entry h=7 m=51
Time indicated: h=8 m=55
